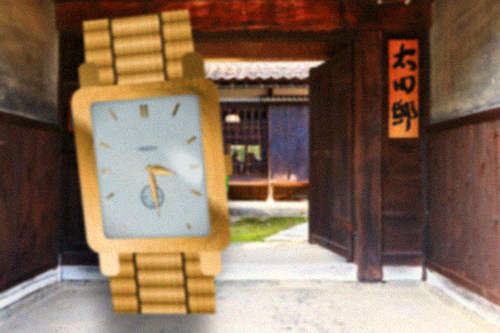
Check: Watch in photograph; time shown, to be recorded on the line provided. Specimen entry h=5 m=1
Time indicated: h=3 m=29
